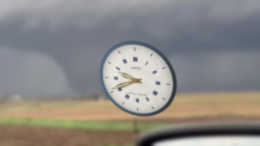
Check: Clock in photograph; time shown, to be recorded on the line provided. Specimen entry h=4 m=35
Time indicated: h=9 m=41
